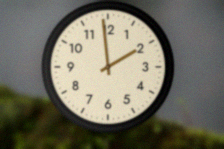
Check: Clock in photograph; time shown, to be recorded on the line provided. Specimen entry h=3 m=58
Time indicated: h=1 m=59
